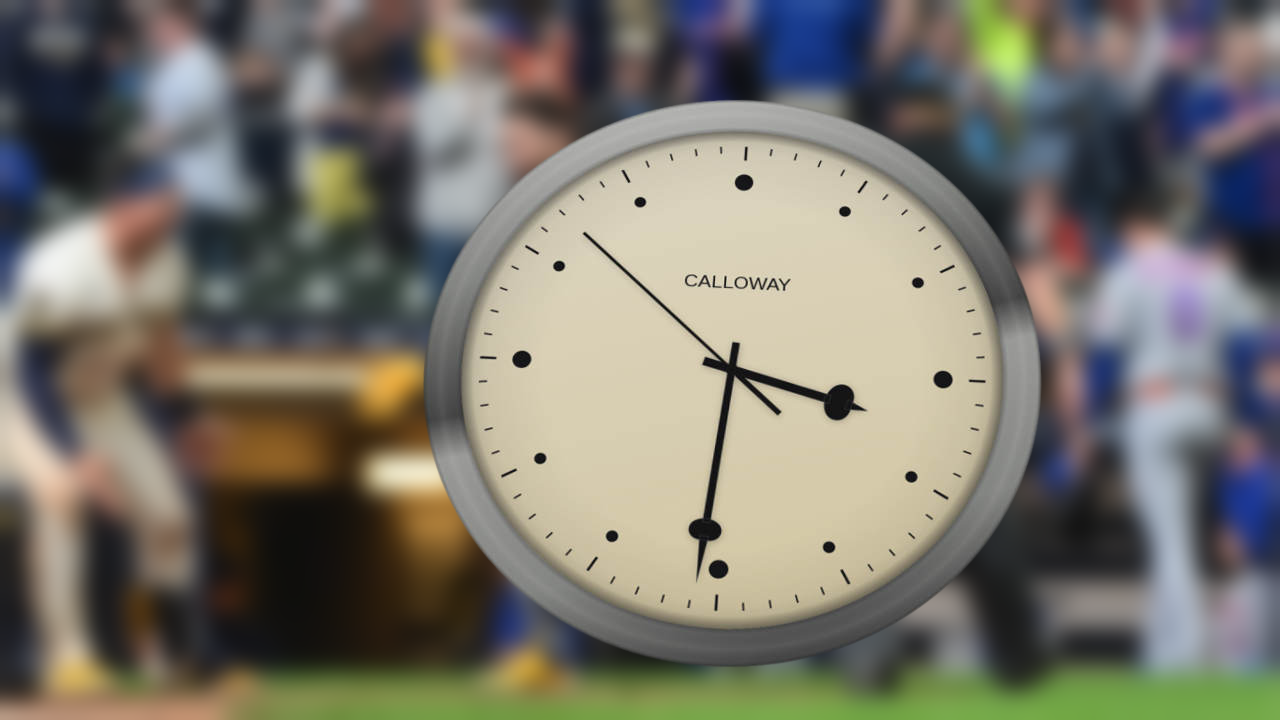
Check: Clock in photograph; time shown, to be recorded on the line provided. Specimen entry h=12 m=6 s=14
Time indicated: h=3 m=30 s=52
